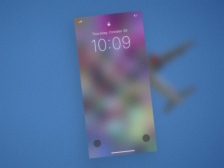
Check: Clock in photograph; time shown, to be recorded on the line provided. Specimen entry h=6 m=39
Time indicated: h=10 m=9
